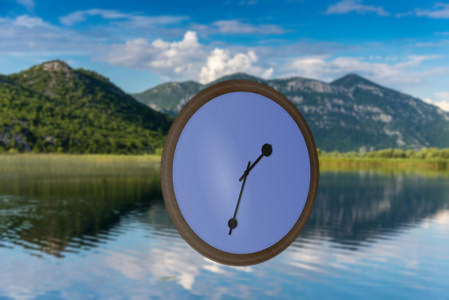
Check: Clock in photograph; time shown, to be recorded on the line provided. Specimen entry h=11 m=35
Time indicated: h=1 m=33
